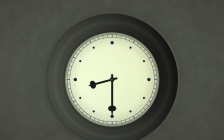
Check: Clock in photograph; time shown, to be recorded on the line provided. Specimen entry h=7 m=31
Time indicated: h=8 m=30
